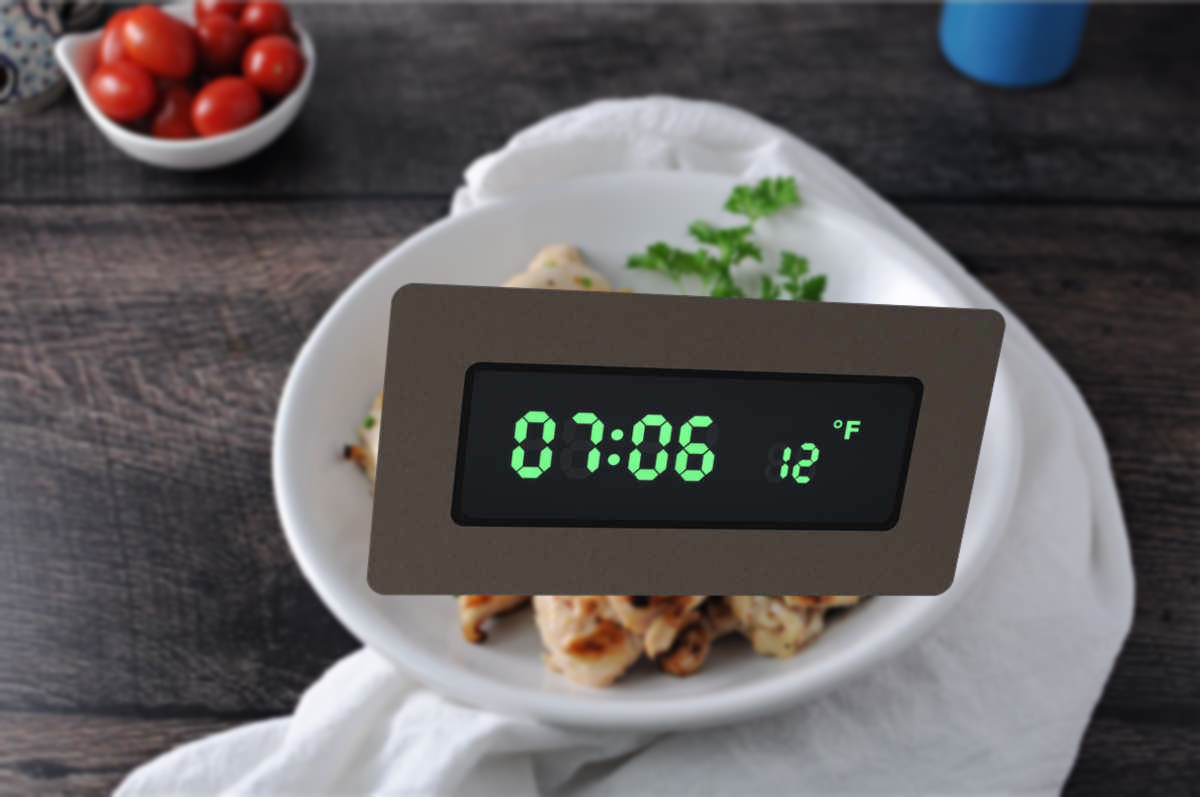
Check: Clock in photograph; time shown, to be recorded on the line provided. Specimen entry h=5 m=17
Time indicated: h=7 m=6
